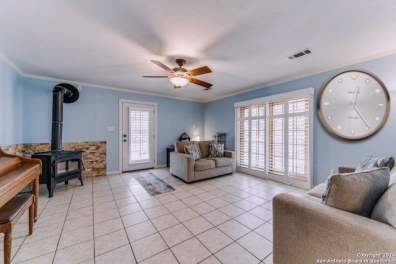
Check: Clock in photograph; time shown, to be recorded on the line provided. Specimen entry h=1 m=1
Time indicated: h=12 m=24
